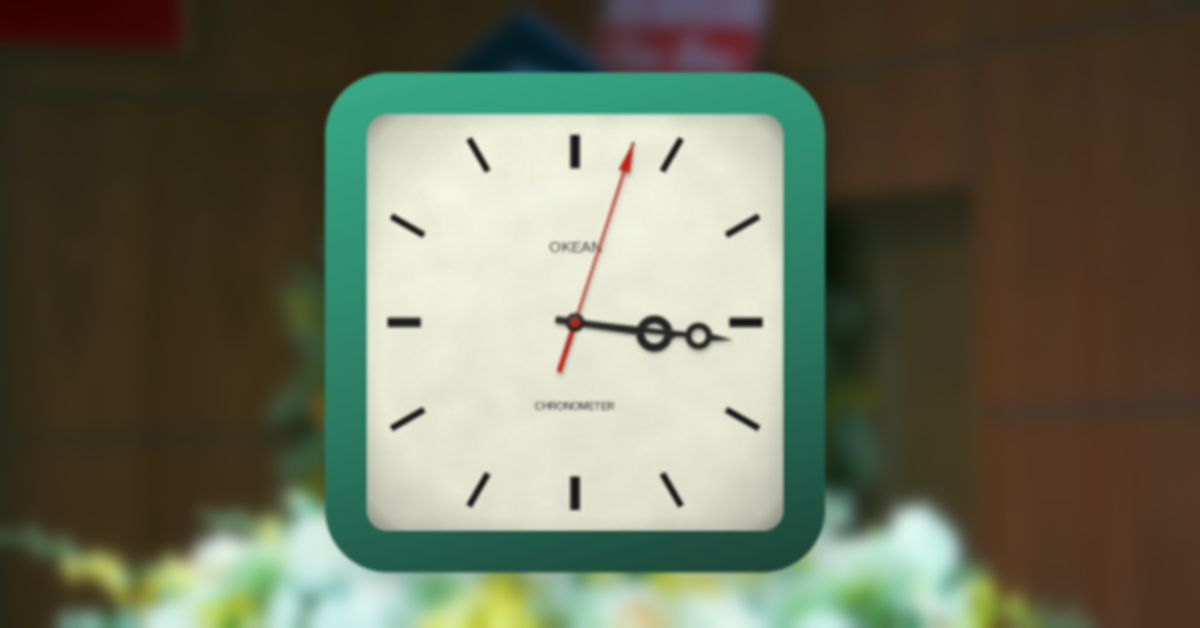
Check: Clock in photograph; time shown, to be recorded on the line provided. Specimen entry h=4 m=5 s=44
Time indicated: h=3 m=16 s=3
